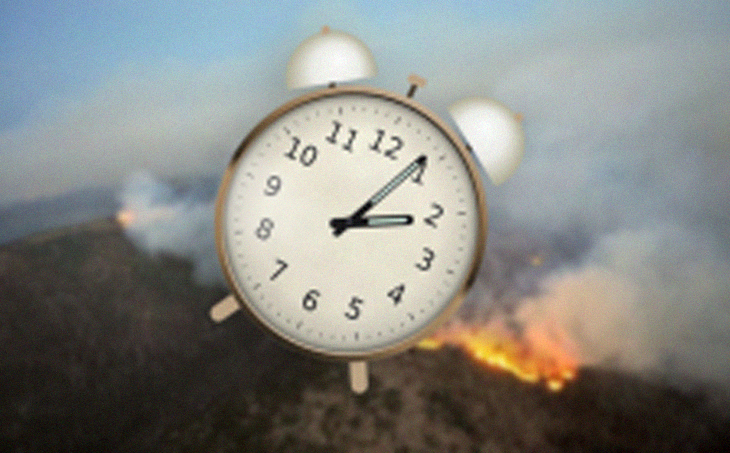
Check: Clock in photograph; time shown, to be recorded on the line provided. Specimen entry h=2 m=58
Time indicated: h=2 m=4
